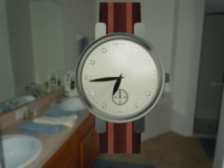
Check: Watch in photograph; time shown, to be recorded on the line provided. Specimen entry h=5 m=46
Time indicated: h=6 m=44
